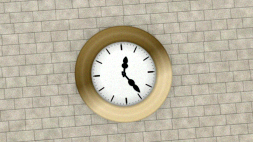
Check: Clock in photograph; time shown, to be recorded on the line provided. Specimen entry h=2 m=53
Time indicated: h=12 m=24
